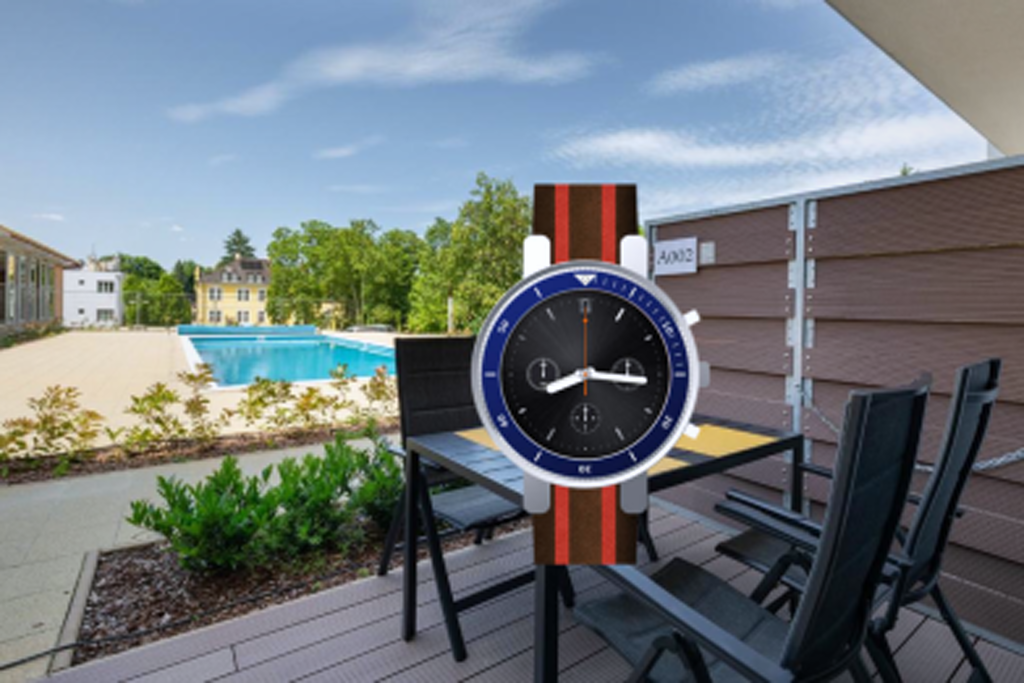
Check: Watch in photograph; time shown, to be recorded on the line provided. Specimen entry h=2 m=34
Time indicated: h=8 m=16
